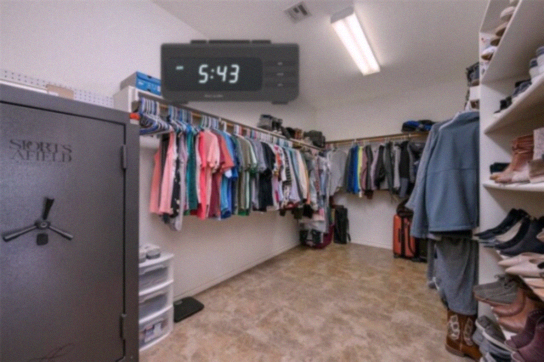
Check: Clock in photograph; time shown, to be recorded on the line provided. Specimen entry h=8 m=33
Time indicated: h=5 m=43
